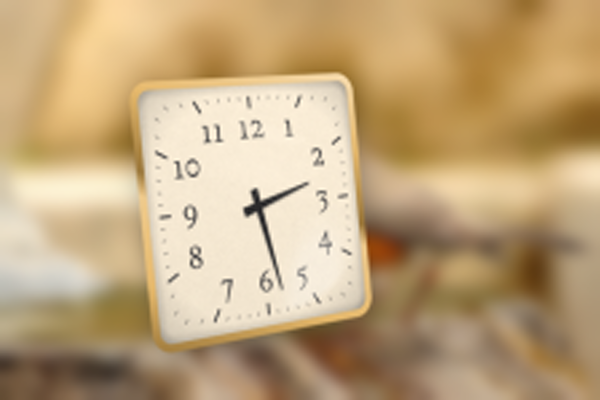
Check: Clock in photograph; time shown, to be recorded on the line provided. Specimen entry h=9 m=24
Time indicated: h=2 m=28
